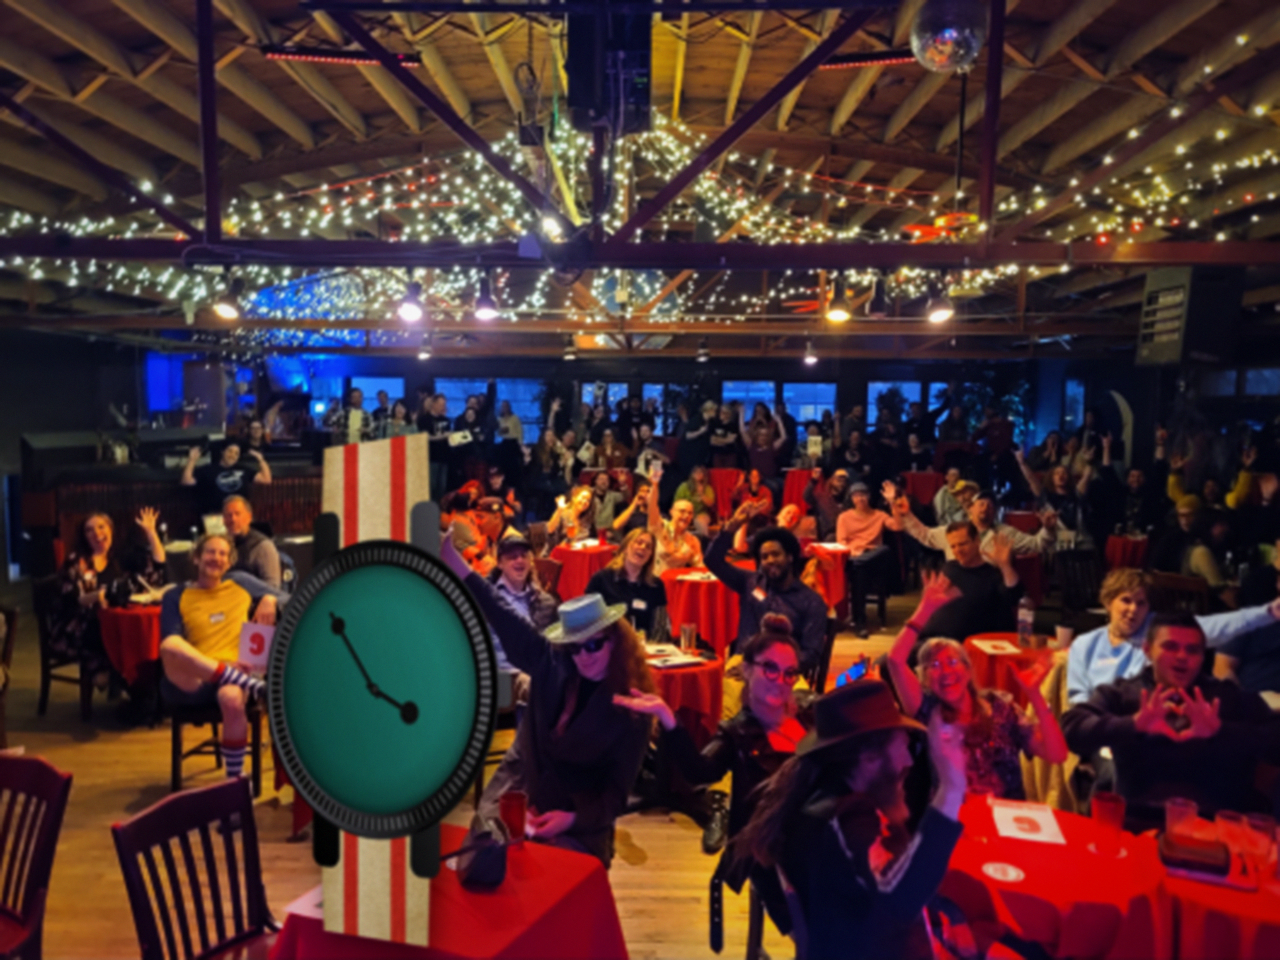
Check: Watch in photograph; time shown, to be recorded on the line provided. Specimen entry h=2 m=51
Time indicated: h=3 m=54
